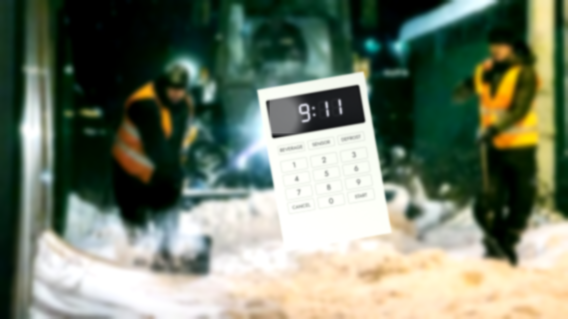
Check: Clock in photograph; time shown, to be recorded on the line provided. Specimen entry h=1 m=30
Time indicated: h=9 m=11
